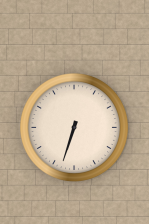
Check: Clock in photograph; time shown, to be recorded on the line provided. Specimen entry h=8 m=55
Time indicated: h=6 m=33
